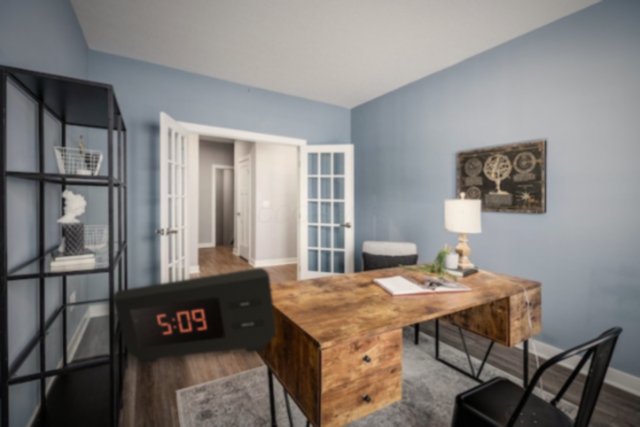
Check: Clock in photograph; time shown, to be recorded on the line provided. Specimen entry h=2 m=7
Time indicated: h=5 m=9
